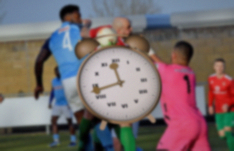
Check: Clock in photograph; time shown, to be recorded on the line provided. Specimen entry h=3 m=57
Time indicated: h=11 m=43
